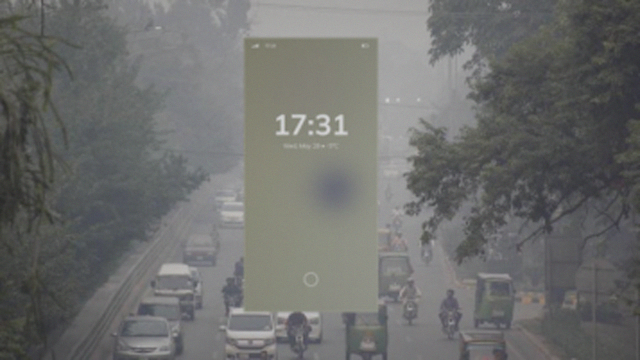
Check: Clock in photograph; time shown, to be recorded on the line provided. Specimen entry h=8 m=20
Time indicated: h=17 m=31
